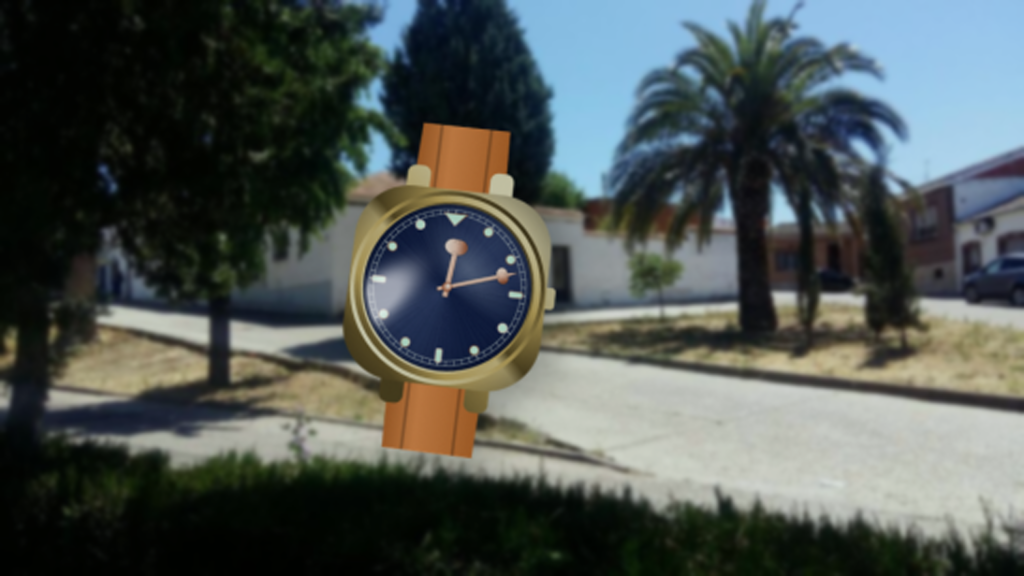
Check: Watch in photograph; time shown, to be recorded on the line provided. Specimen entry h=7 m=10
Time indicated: h=12 m=12
